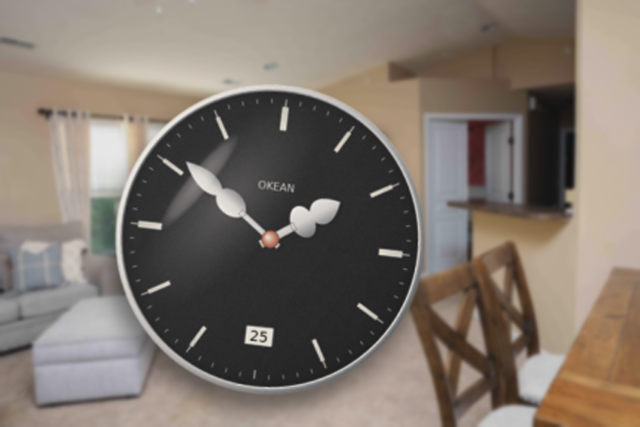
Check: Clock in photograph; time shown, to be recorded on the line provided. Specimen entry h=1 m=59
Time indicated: h=1 m=51
